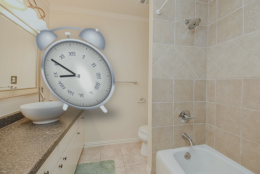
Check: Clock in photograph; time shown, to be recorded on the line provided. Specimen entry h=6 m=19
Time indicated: h=8 m=51
